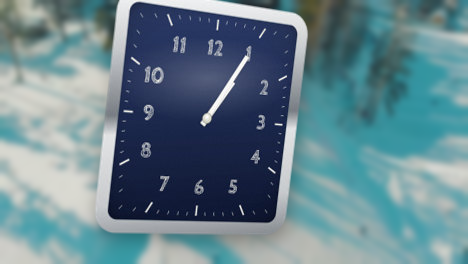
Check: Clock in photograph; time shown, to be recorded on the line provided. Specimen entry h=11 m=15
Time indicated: h=1 m=5
